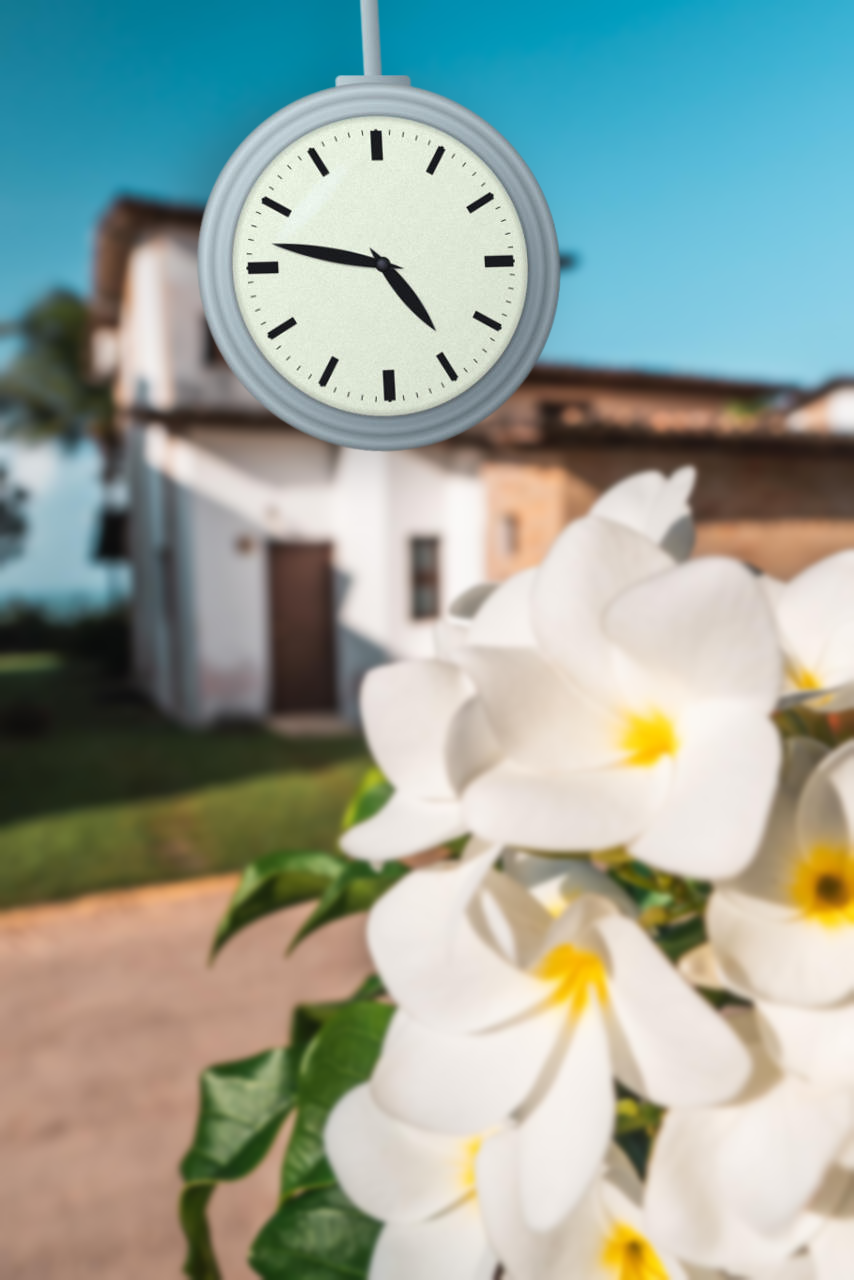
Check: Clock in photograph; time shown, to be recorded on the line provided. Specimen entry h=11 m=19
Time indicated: h=4 m=47
